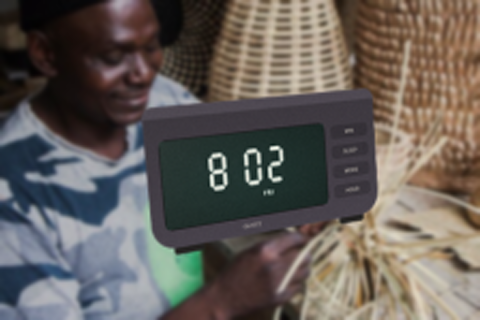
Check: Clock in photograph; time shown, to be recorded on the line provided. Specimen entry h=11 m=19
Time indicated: h=8 m=2
